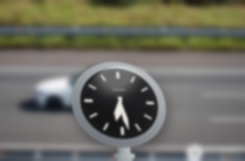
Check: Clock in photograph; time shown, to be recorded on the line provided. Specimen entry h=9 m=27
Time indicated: h=6 m=28
